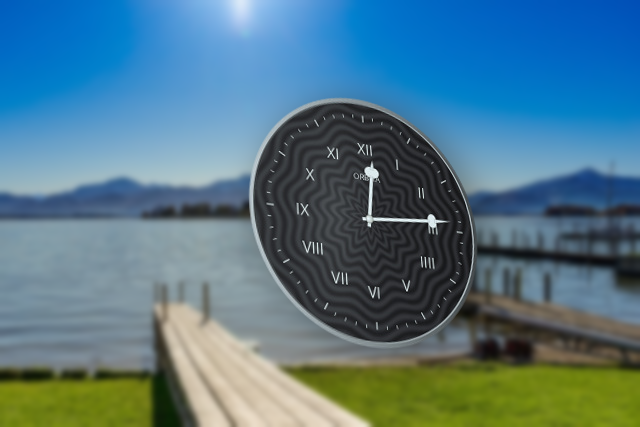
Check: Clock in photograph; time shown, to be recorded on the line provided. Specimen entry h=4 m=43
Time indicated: h=12 m=14
